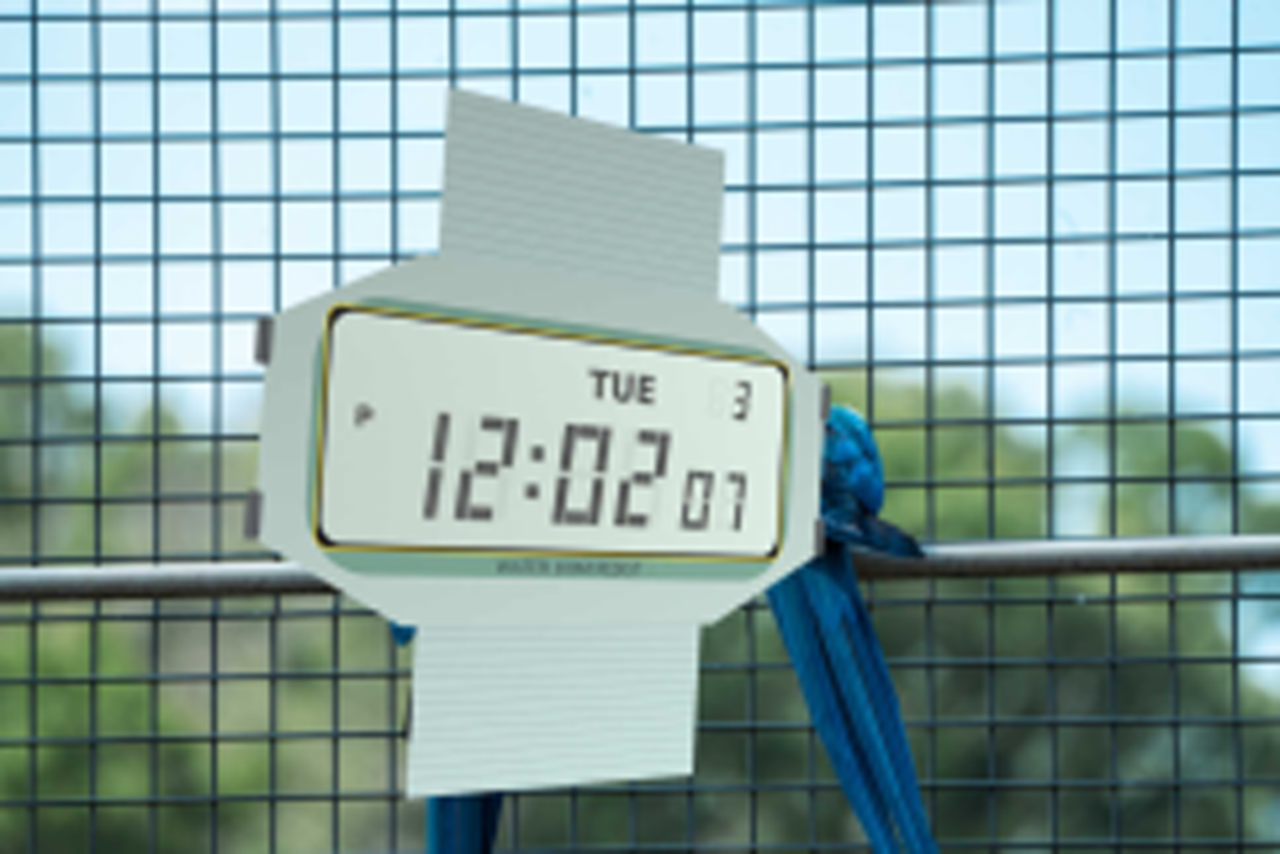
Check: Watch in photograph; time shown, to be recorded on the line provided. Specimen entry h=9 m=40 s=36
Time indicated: h=12 m=2 s=7
